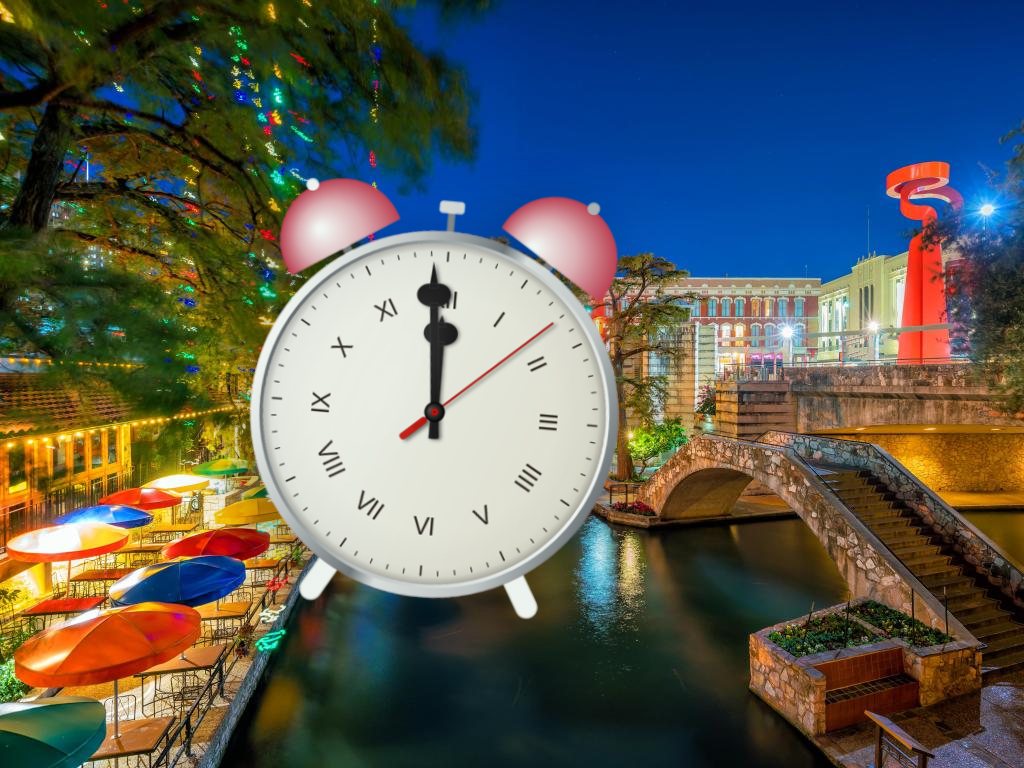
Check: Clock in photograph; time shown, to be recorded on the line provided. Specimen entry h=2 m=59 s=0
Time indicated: h=11 m=59 s=8
